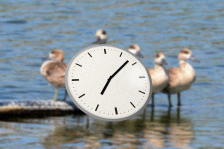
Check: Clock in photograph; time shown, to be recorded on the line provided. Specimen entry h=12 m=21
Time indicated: h=7 m=8
